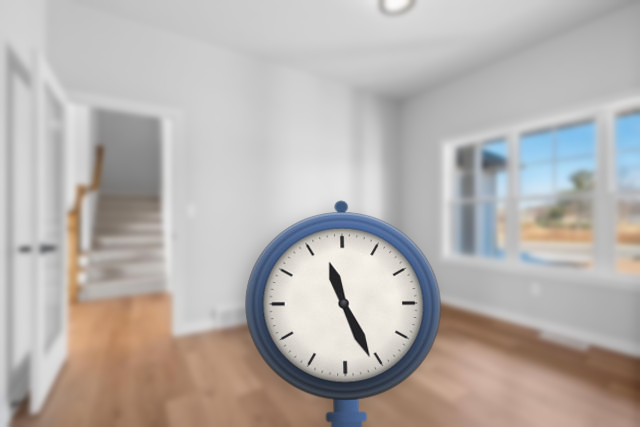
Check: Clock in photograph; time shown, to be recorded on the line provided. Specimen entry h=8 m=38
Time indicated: h=11 m=26
